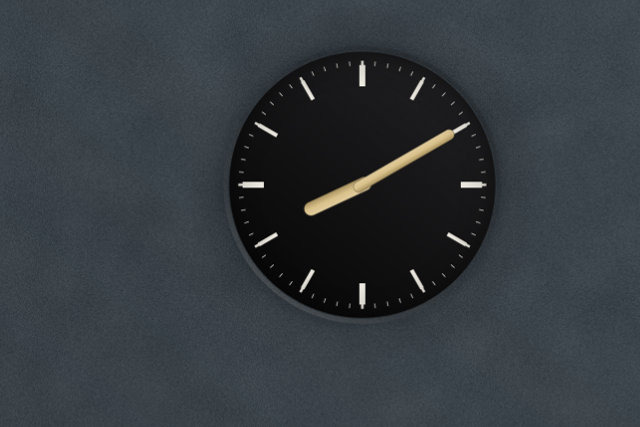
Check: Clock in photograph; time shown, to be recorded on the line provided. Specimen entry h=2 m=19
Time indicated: h=8 m=10
